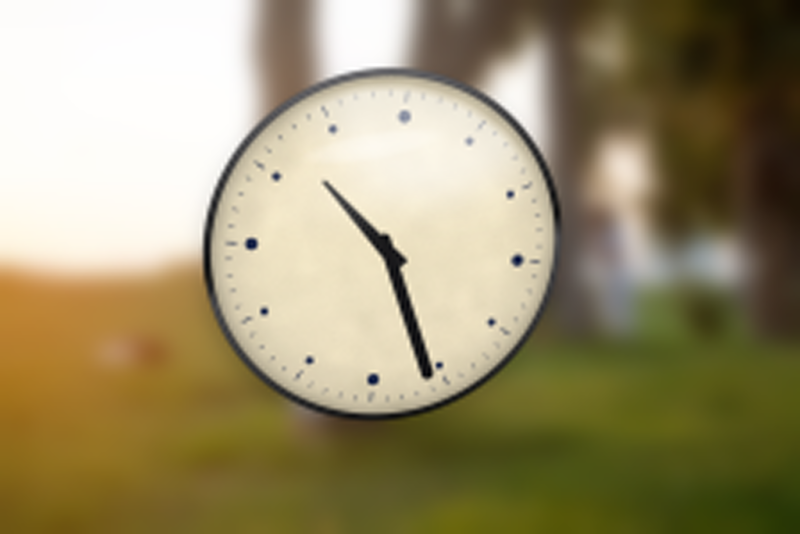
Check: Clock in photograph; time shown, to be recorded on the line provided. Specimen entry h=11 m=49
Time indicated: h=10 m=26
